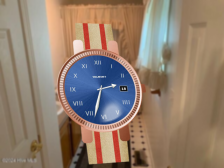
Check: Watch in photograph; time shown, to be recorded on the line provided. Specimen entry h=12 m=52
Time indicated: h=2 m=33
